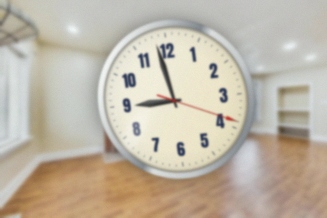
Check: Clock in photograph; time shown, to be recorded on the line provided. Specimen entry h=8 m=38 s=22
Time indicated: h=8 m=58 s=19
